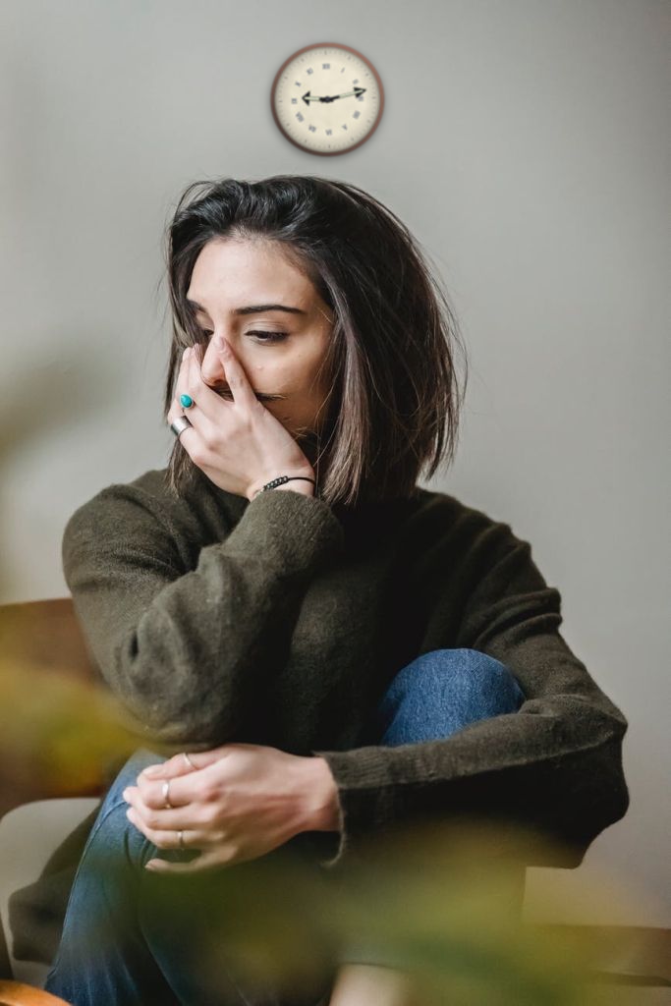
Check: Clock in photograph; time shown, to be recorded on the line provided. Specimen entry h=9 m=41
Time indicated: h=9 m=13
